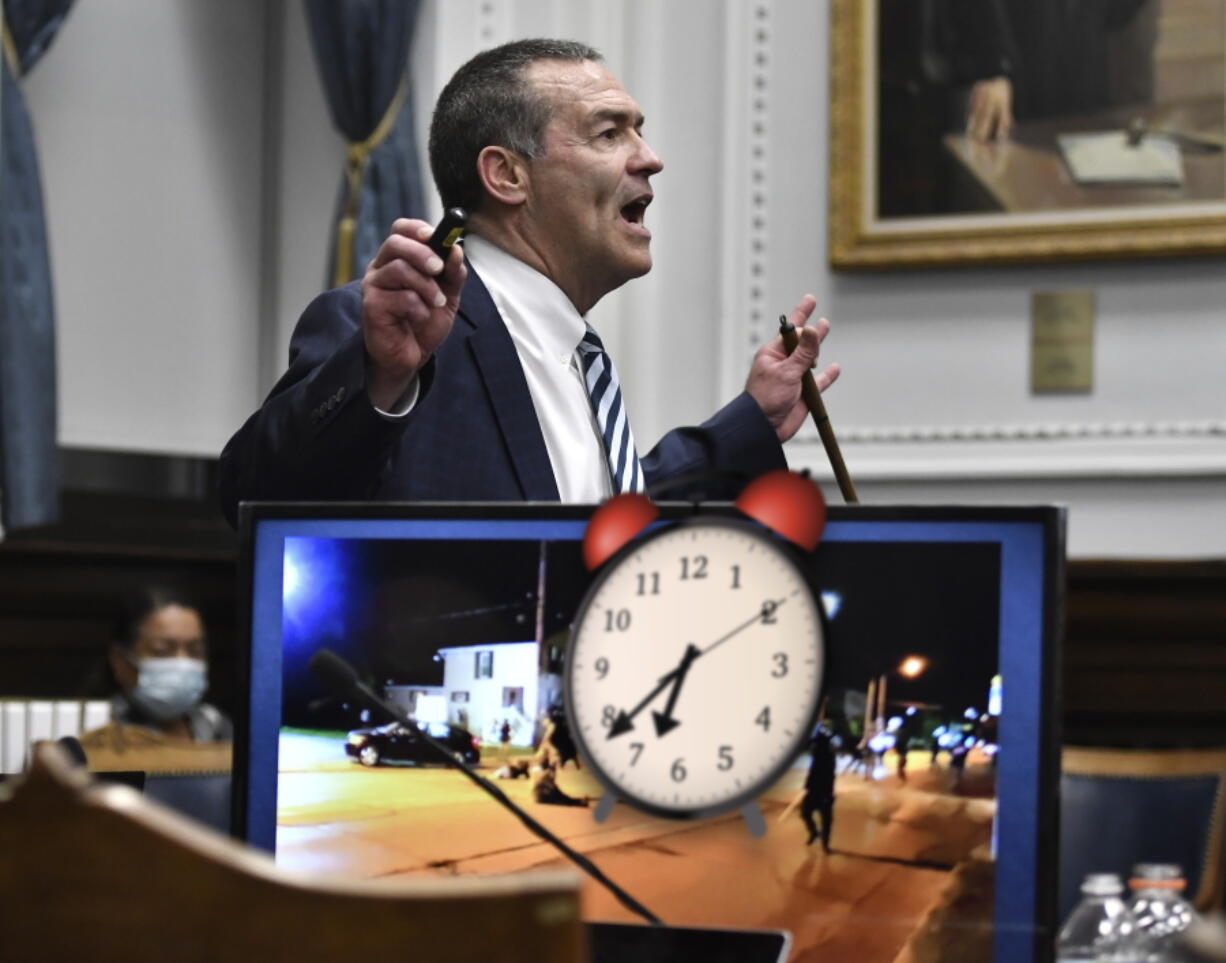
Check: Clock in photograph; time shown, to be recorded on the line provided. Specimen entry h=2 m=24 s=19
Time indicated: h=6 m=38 s=10
